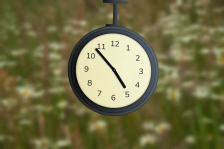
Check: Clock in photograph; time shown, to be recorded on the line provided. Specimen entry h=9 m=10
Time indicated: h=4 m=53
